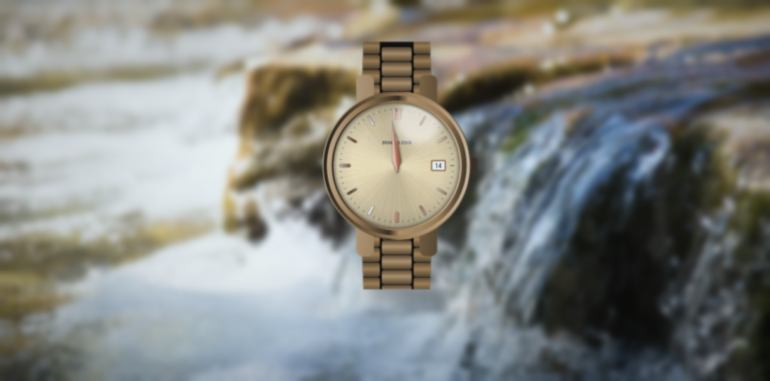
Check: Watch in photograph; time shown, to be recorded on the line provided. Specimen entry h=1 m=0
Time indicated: h=11 m=59
